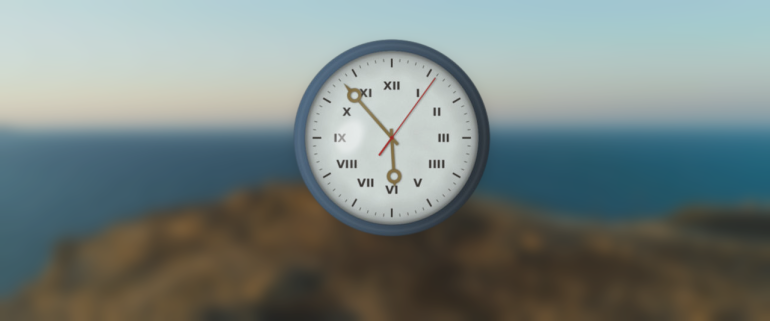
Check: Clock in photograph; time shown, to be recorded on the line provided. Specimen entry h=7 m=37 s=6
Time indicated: h=5 m=53 s=6
